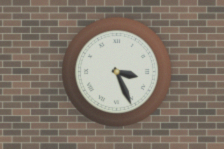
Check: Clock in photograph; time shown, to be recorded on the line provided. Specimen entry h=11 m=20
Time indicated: h=3 m=26
